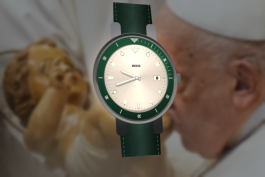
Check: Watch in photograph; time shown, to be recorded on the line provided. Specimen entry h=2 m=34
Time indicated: h=9 m=42
